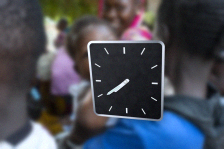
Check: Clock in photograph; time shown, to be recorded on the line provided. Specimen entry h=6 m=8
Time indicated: h=7 m=39
